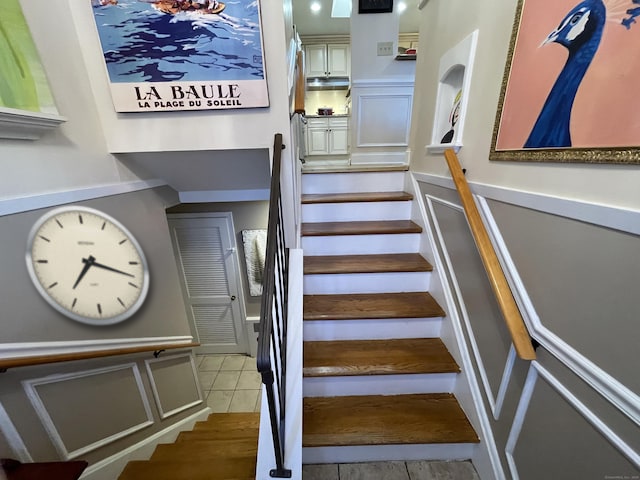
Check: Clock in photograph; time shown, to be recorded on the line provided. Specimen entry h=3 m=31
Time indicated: h=7 m=18
